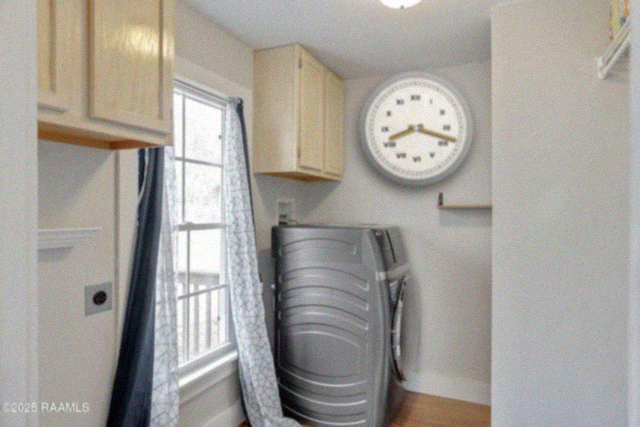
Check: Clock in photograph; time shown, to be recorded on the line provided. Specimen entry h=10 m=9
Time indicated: h=8 m=18
